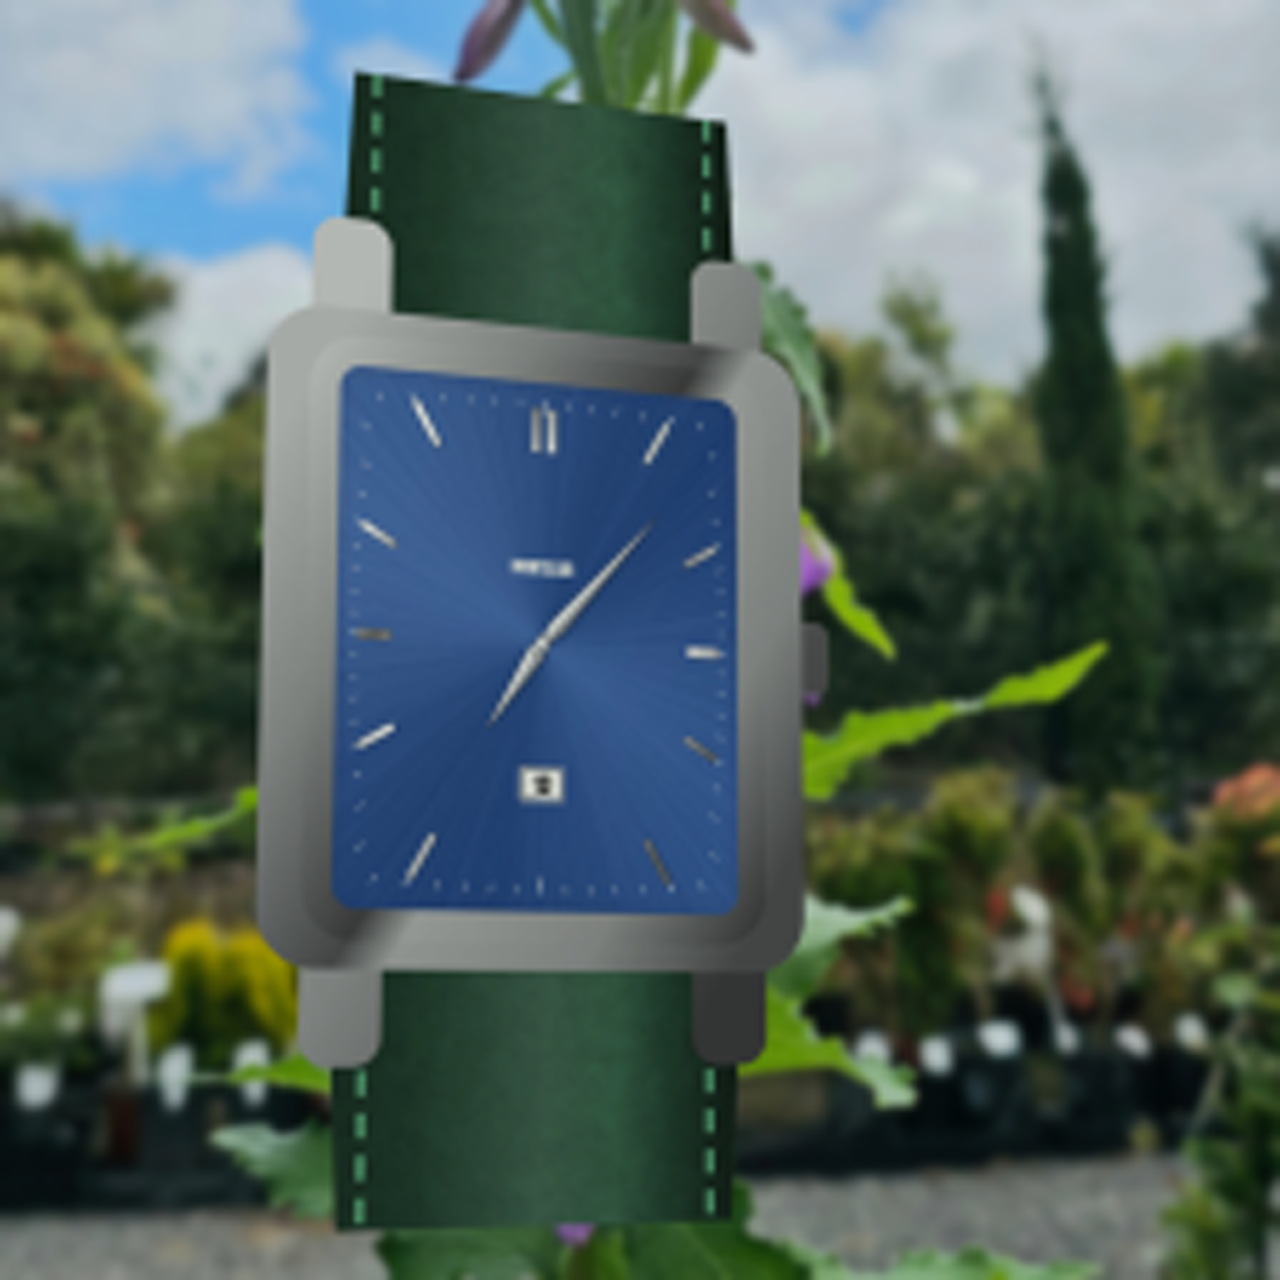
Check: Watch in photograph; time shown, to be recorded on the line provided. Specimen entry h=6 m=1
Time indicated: h=7 m=7
